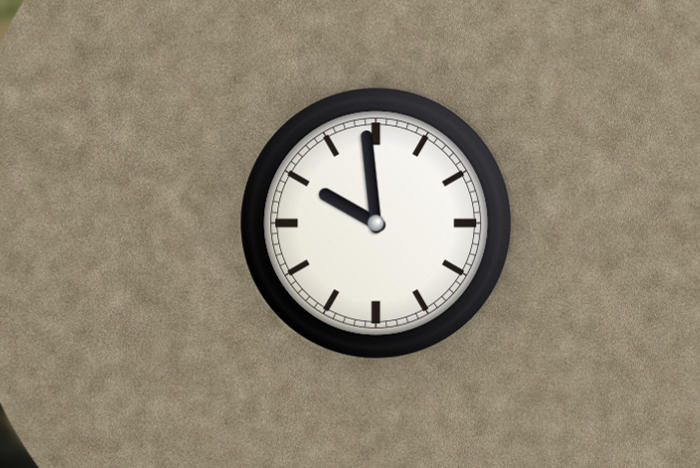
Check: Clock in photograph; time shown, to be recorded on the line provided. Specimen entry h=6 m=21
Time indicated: h=9 m=59
